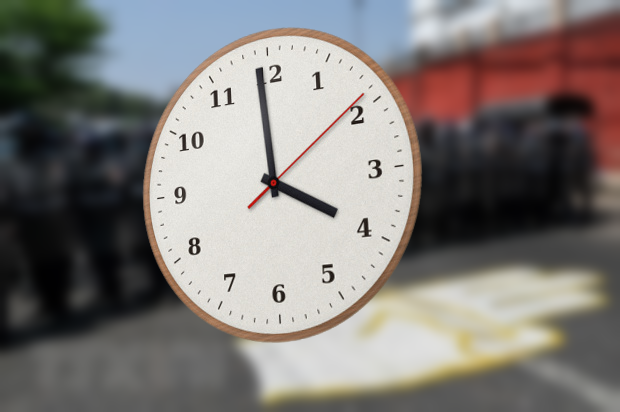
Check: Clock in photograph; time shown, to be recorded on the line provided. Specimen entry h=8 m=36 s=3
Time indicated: h=3 m=59 s=9
